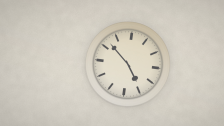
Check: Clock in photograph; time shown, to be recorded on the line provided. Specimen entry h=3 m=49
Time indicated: h=4 m=52
